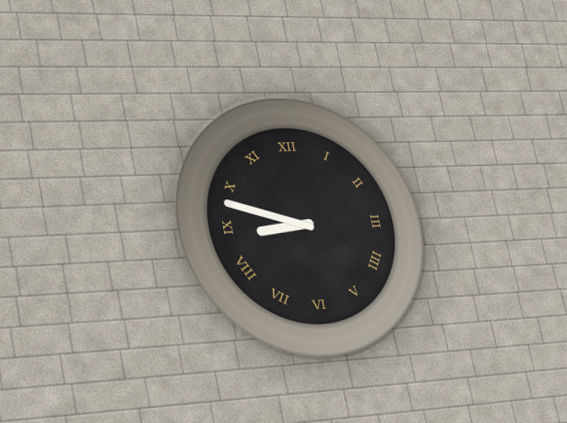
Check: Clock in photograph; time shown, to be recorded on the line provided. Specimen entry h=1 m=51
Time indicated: h=8 m=48
